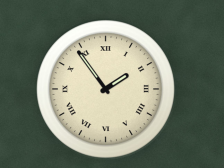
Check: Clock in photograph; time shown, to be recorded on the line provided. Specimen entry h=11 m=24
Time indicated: h=1 m=54
